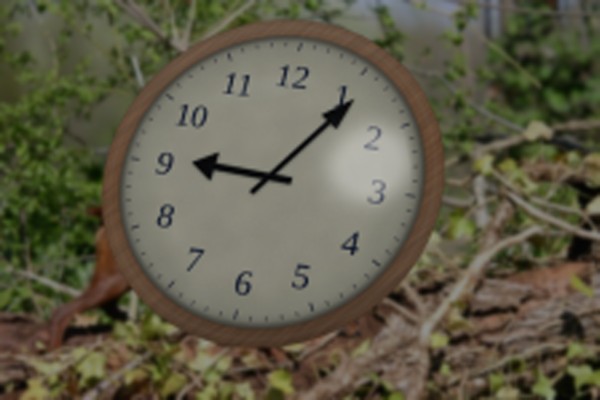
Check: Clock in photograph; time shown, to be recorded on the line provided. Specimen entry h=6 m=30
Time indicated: h=9 m=6
